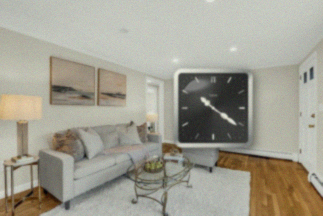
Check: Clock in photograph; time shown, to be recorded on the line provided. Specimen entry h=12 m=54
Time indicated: h=10 m=21
